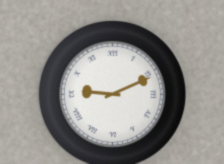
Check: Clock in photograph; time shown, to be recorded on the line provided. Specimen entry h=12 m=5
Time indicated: h=9 m=11
